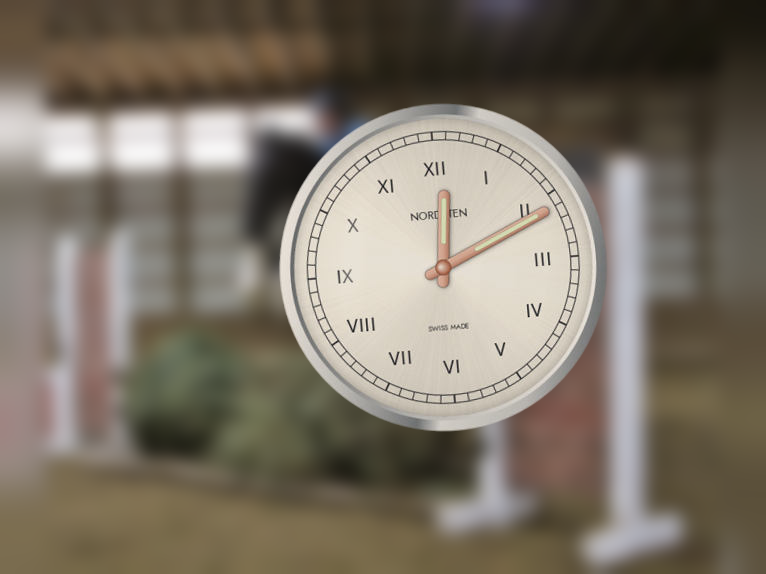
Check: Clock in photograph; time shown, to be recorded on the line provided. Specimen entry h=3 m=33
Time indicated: h=12 m=11
